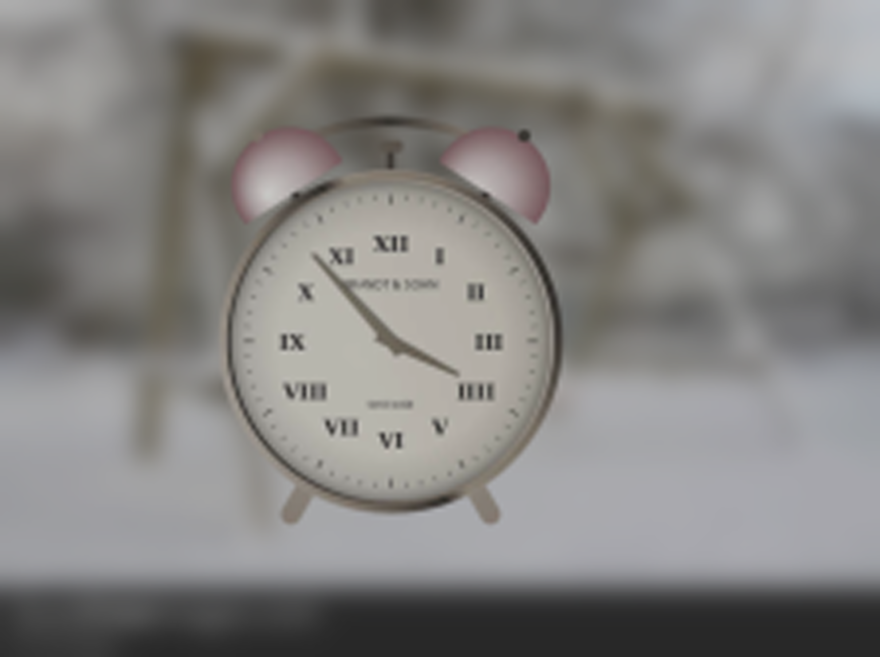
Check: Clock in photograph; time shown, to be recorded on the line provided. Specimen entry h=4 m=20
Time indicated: h=3 m=53
